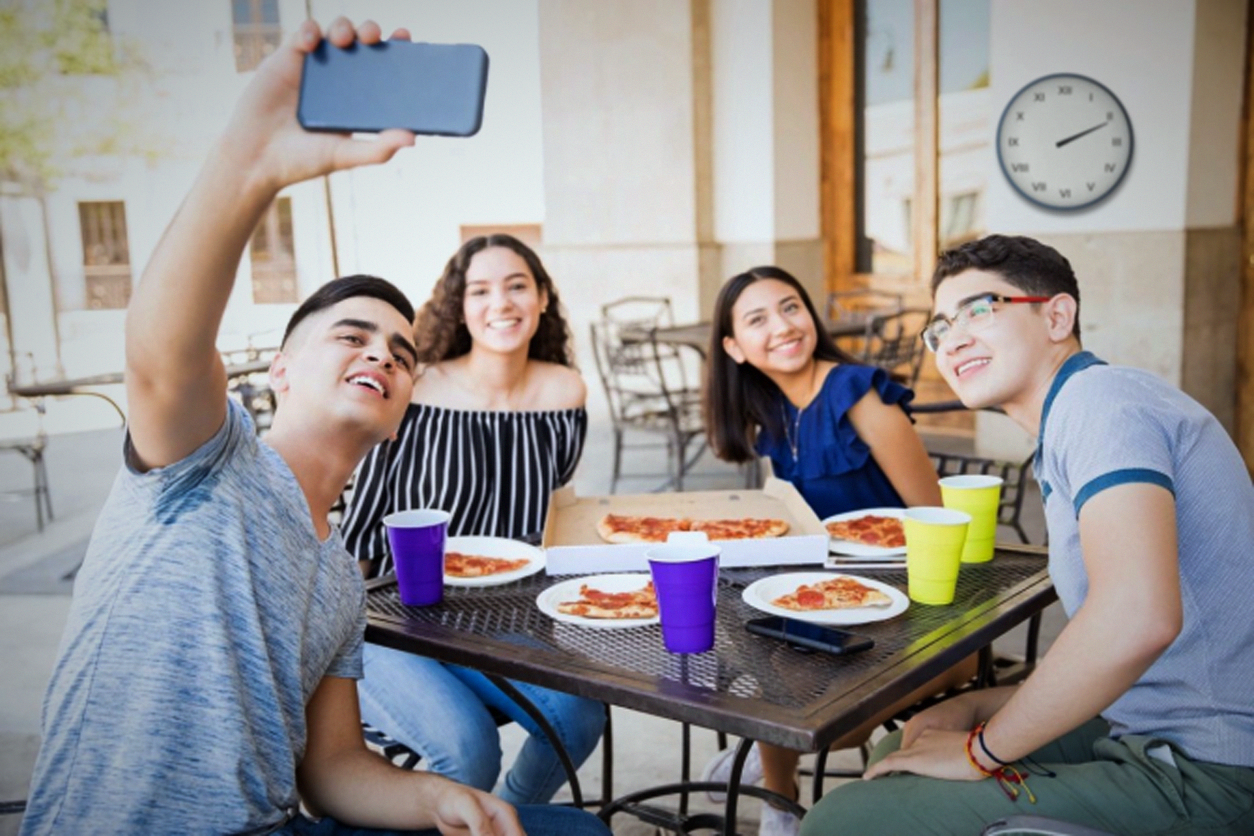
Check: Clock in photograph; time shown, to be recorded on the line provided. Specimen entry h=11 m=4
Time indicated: h=2 m=11
